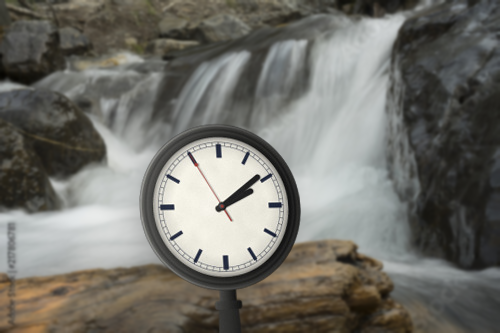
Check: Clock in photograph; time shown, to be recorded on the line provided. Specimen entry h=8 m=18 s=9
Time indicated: h=2 m=8 s=55
